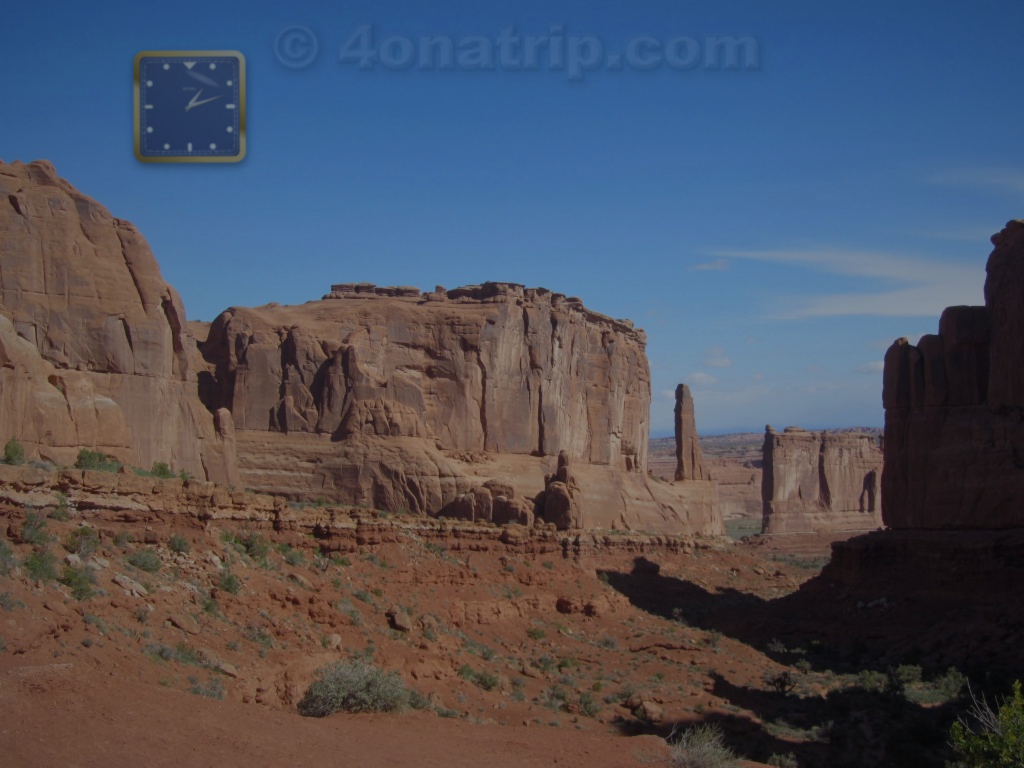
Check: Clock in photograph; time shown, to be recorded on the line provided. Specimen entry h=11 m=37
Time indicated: h=1 m=12
